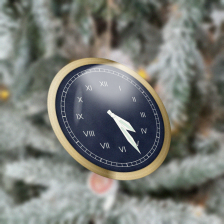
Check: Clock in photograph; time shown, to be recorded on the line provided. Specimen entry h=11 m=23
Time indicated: h=4 m=26
